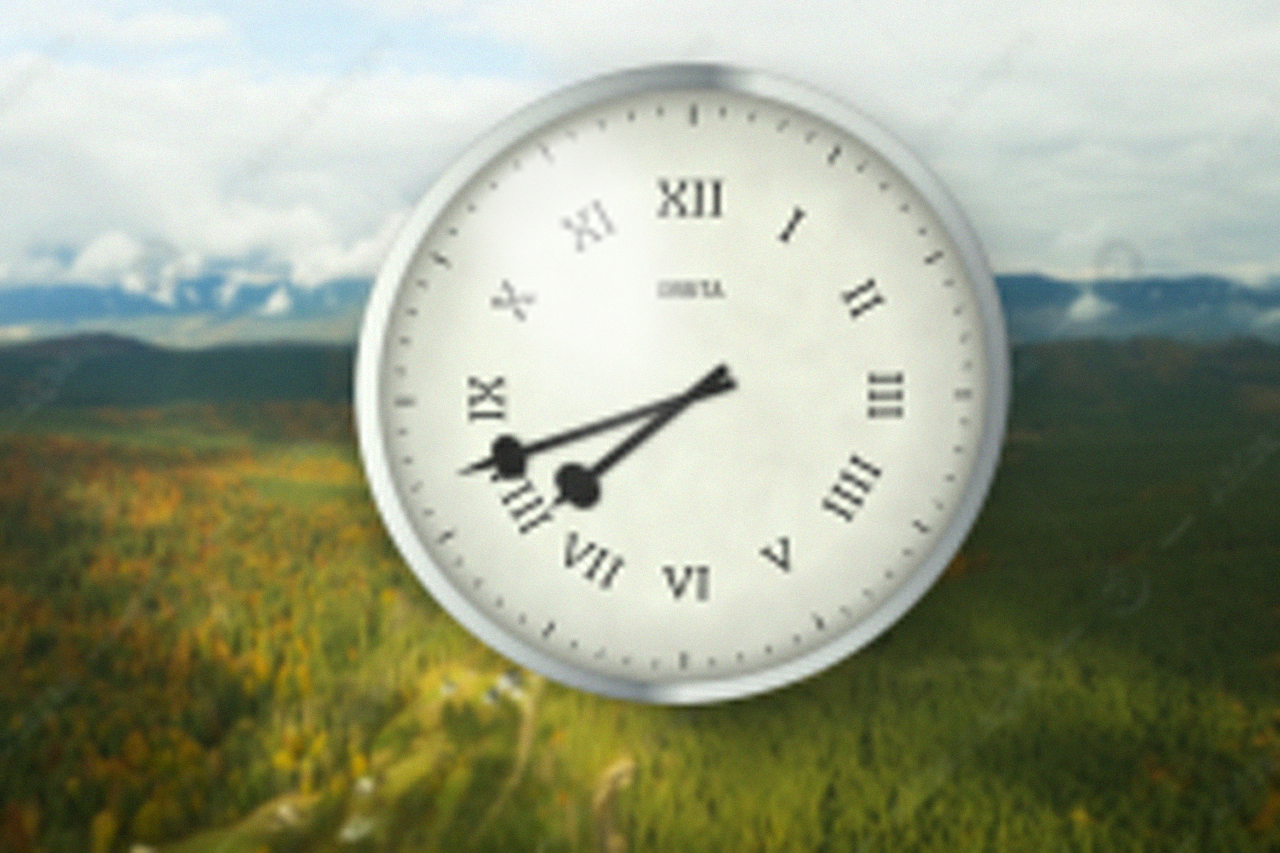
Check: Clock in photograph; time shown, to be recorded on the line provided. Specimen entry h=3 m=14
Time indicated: h=7 m=42
